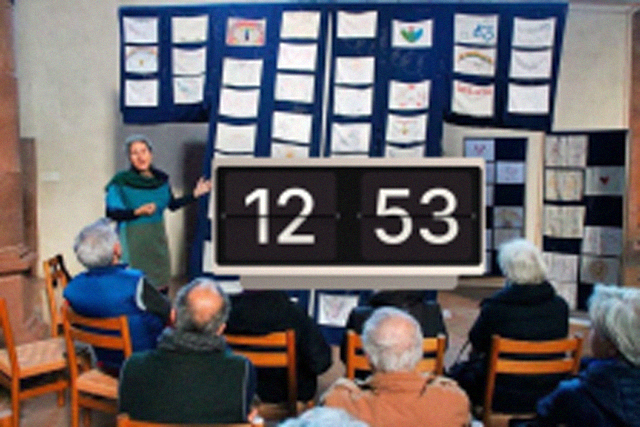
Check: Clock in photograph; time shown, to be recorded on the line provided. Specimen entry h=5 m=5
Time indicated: h=12 m=53
